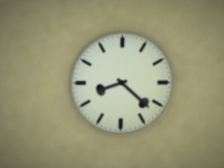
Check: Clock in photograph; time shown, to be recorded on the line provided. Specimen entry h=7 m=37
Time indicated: h=8 m=22
